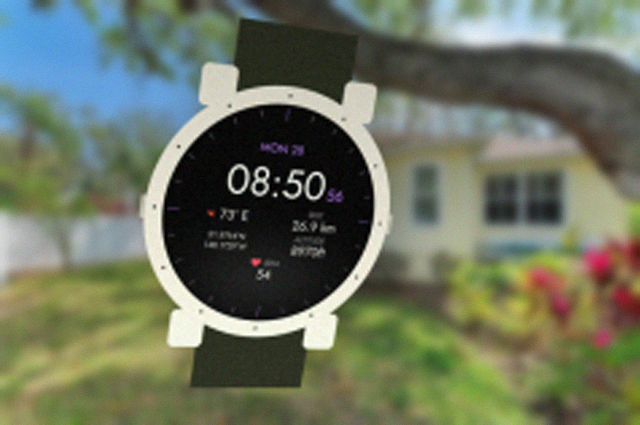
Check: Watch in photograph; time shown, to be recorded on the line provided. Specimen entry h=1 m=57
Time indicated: h=8 m=50
